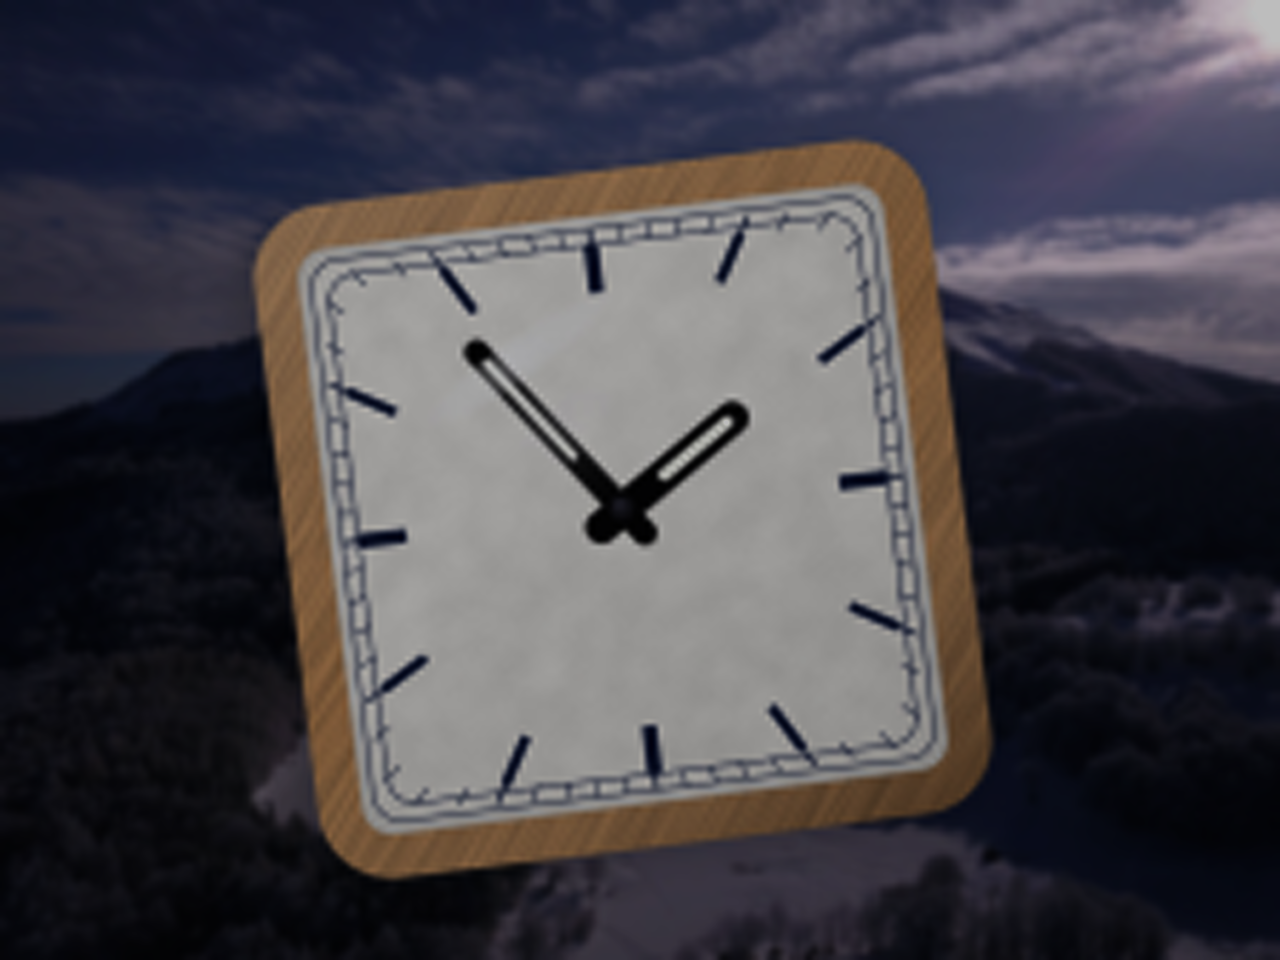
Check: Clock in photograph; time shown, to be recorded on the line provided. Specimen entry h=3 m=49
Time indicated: h=1 m=54
